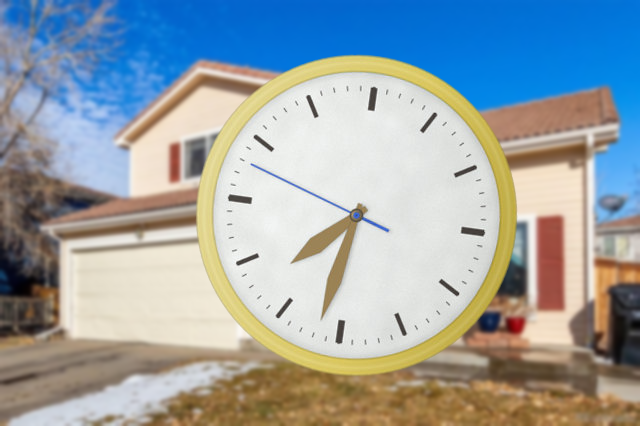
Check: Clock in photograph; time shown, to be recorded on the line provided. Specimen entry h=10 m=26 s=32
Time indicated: h=7 m=31 s=48
